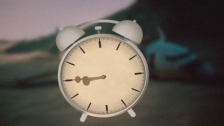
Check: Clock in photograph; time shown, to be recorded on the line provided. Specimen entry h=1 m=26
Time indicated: h=8 m=45
